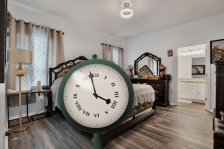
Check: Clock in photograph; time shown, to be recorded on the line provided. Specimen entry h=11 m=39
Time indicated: h=3 m=58
